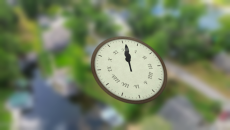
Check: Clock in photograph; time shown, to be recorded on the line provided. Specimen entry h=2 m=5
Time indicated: h=12 m=1
